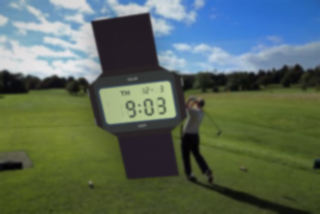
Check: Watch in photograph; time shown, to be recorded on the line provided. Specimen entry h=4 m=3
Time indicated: h=9 m=3
